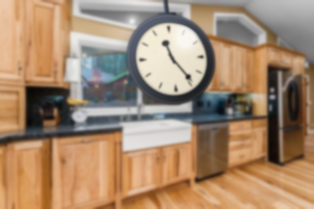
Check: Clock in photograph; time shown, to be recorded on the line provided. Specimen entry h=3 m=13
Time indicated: h=11 m=24
